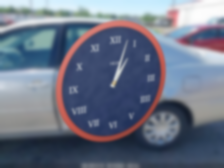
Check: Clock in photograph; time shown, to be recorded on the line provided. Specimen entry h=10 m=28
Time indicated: h=1 m=3
